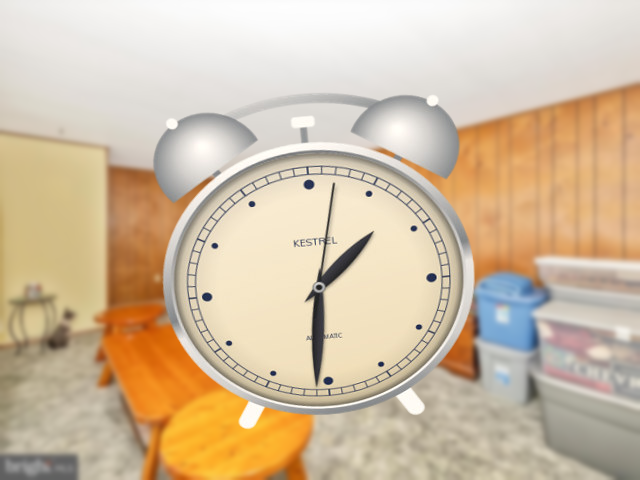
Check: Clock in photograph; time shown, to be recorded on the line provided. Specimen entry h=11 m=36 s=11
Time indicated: h=1 m=31 s=2
